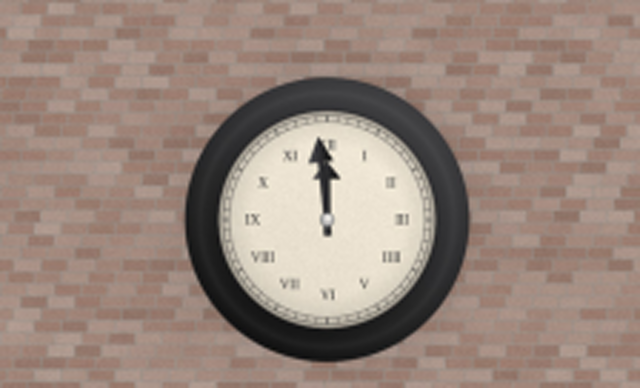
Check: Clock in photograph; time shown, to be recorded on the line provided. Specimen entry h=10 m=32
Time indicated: h=11 m=59
